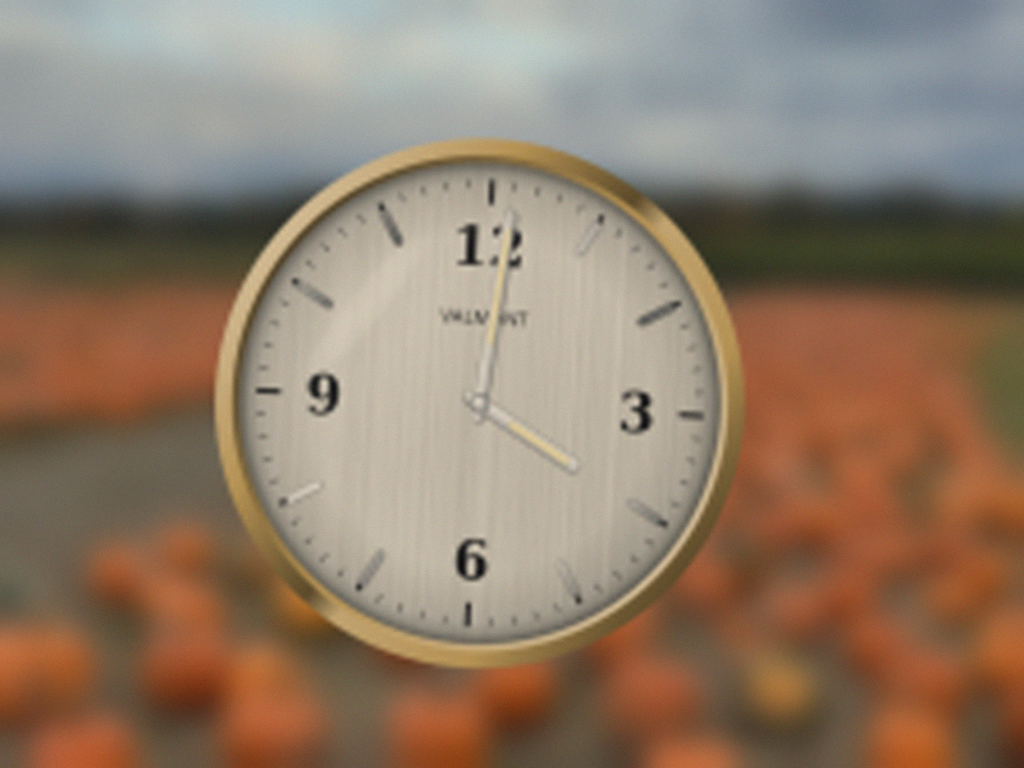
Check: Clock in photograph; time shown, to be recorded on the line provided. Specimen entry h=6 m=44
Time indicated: h=4 m=1
